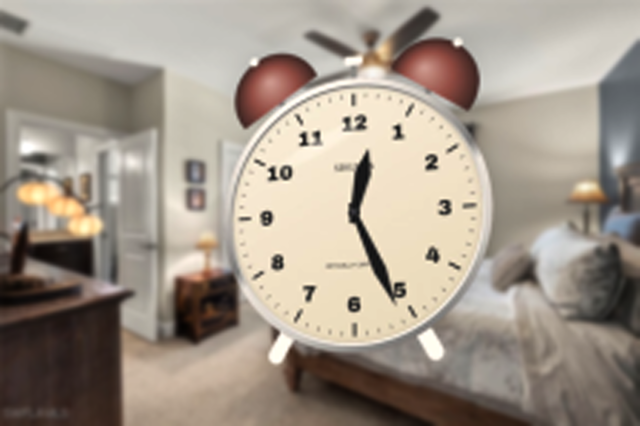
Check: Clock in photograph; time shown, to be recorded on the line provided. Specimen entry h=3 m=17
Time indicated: h=12 m=26
